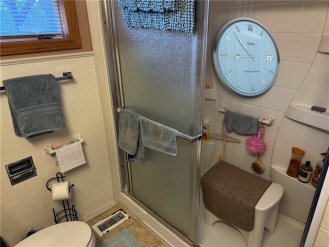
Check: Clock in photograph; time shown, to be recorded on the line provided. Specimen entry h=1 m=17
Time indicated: h=8 m=53
